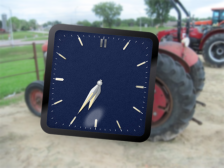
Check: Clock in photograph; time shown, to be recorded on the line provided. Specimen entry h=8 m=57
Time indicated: h=6 m=35
